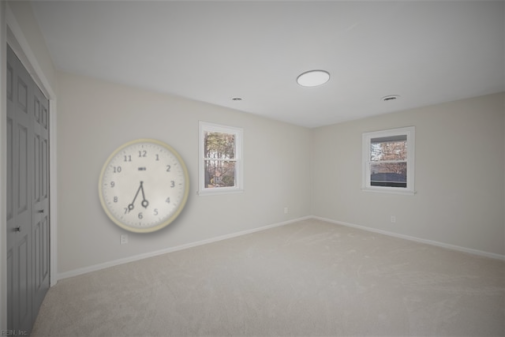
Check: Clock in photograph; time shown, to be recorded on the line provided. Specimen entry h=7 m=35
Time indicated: h=5 m=34
